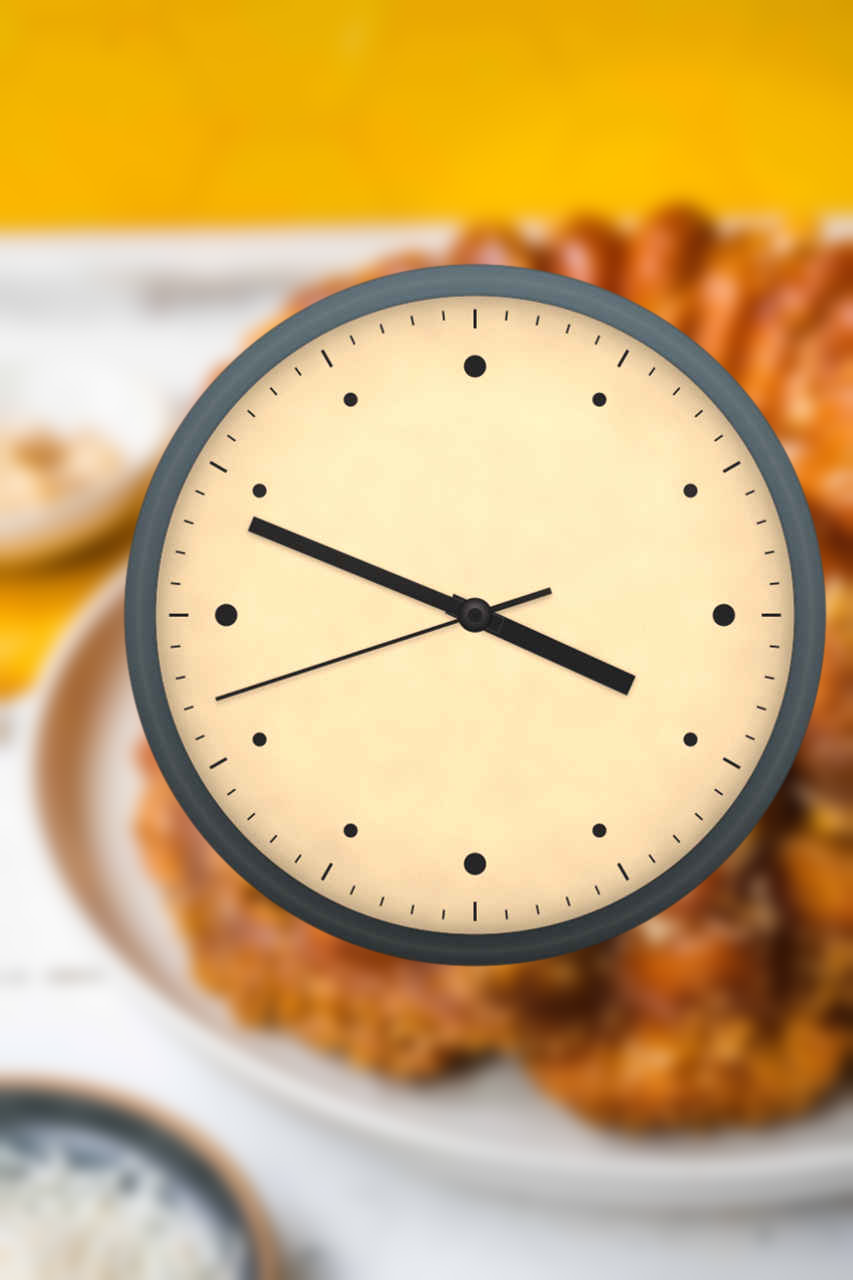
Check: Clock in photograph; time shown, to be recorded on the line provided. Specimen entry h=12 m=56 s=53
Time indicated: h=3 m=48 s=42
